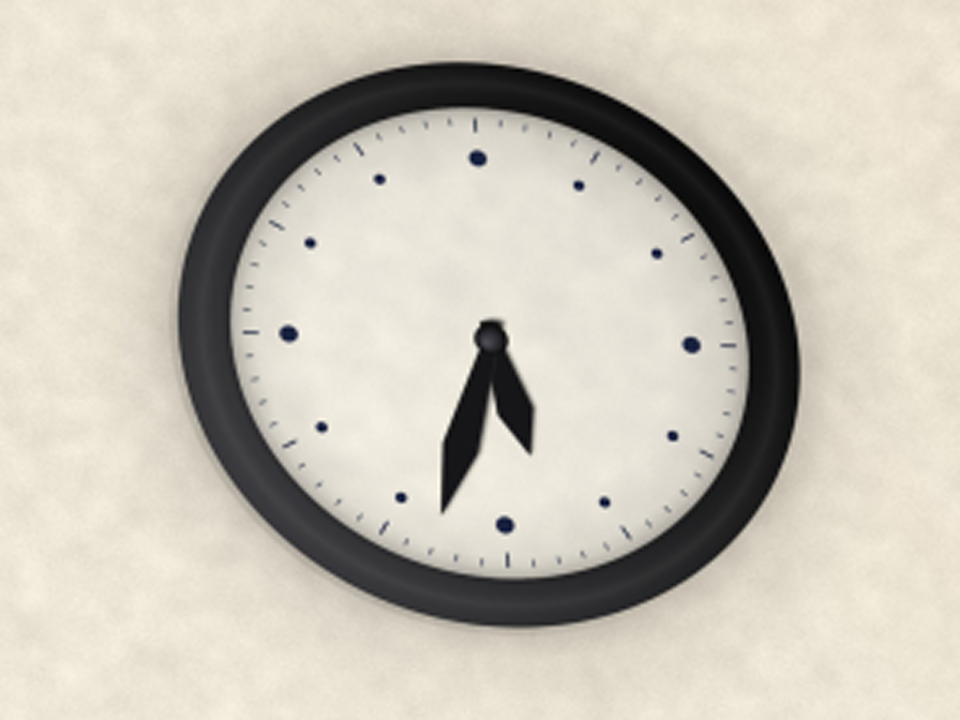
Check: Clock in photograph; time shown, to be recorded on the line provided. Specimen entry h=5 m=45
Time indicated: h=5 m=33
